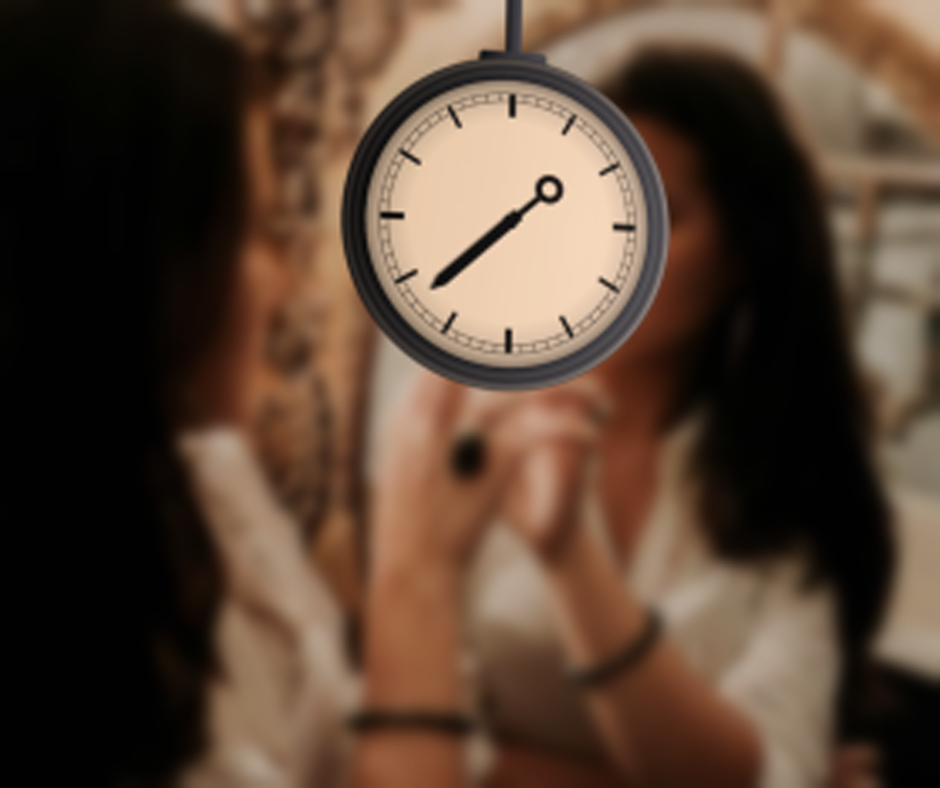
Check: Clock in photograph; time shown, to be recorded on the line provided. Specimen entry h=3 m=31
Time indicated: h=1 m=38
